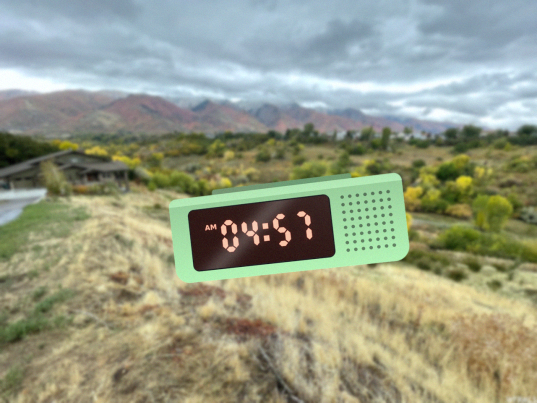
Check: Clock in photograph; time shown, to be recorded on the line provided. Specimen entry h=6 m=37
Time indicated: h=4 m=57
